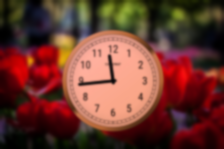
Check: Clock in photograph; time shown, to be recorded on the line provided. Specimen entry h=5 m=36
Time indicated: h=11 m=44
